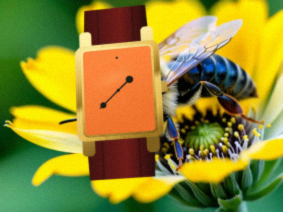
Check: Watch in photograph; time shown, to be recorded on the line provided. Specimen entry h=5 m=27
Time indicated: h=1 m=38
